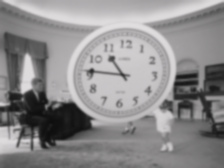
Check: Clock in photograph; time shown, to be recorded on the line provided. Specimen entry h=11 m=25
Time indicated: h=10 m=46
